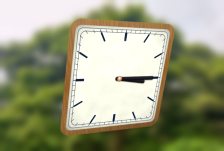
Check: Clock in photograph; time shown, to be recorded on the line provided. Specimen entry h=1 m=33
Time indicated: h=3 m=15
